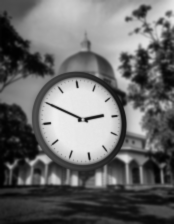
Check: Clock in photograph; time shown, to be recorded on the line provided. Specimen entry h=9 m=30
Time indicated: h=2 m=50
